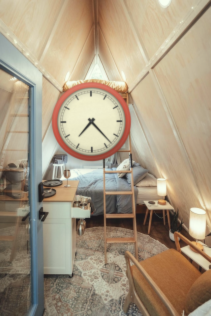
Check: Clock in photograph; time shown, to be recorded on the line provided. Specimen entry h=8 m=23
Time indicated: h=7 m=23
